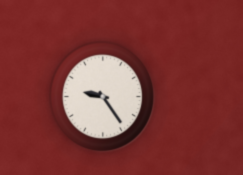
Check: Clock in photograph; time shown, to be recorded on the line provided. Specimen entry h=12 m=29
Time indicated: h=9 m=24
